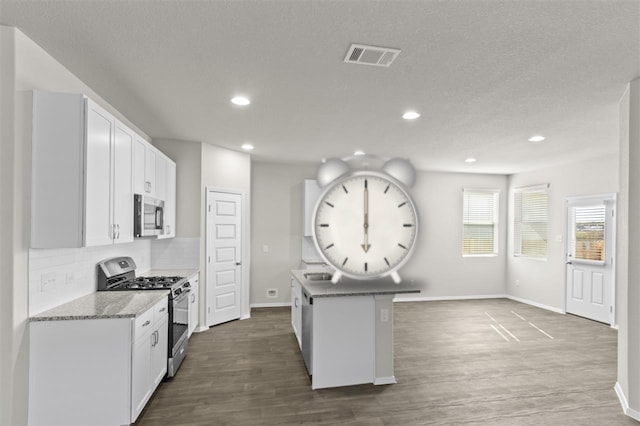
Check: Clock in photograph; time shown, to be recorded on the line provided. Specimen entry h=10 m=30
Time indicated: h=6 m=0
